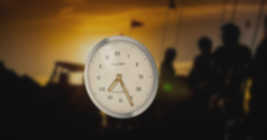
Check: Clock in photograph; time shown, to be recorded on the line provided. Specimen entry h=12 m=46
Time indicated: h=7 m=26
